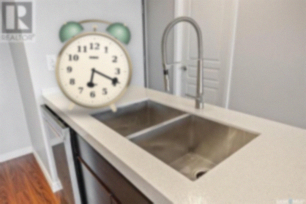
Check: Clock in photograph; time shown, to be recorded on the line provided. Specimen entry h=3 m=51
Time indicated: h=6 m=19
